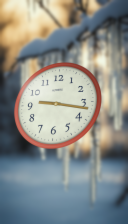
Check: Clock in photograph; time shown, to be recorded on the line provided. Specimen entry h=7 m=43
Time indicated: h=9 m=17
